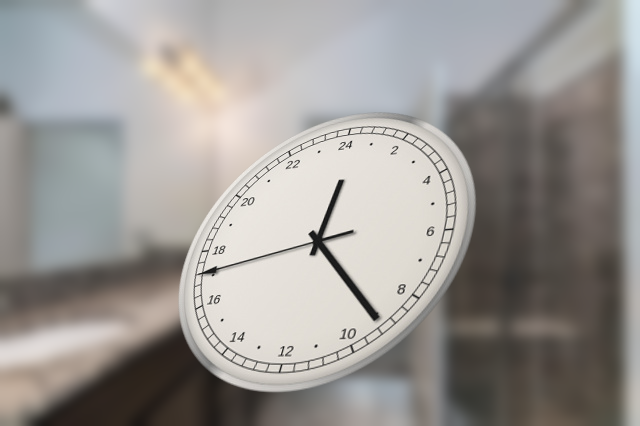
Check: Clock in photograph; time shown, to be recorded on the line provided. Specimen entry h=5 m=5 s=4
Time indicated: h=0 m=22 s=43
